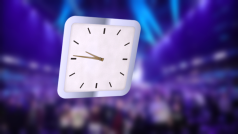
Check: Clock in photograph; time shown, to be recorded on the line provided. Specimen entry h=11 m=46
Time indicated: h=9 m=46
